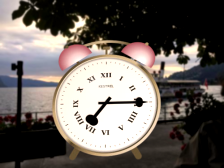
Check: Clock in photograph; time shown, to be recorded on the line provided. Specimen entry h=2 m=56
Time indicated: h=7 m=15
